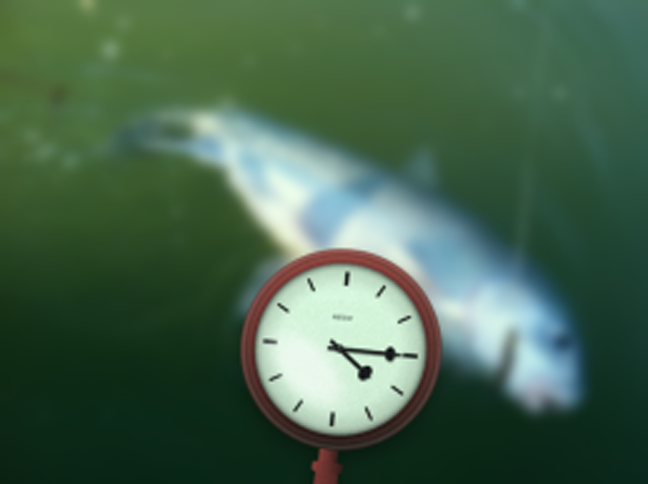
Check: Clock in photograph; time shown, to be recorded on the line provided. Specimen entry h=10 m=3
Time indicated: h=4 m=15
